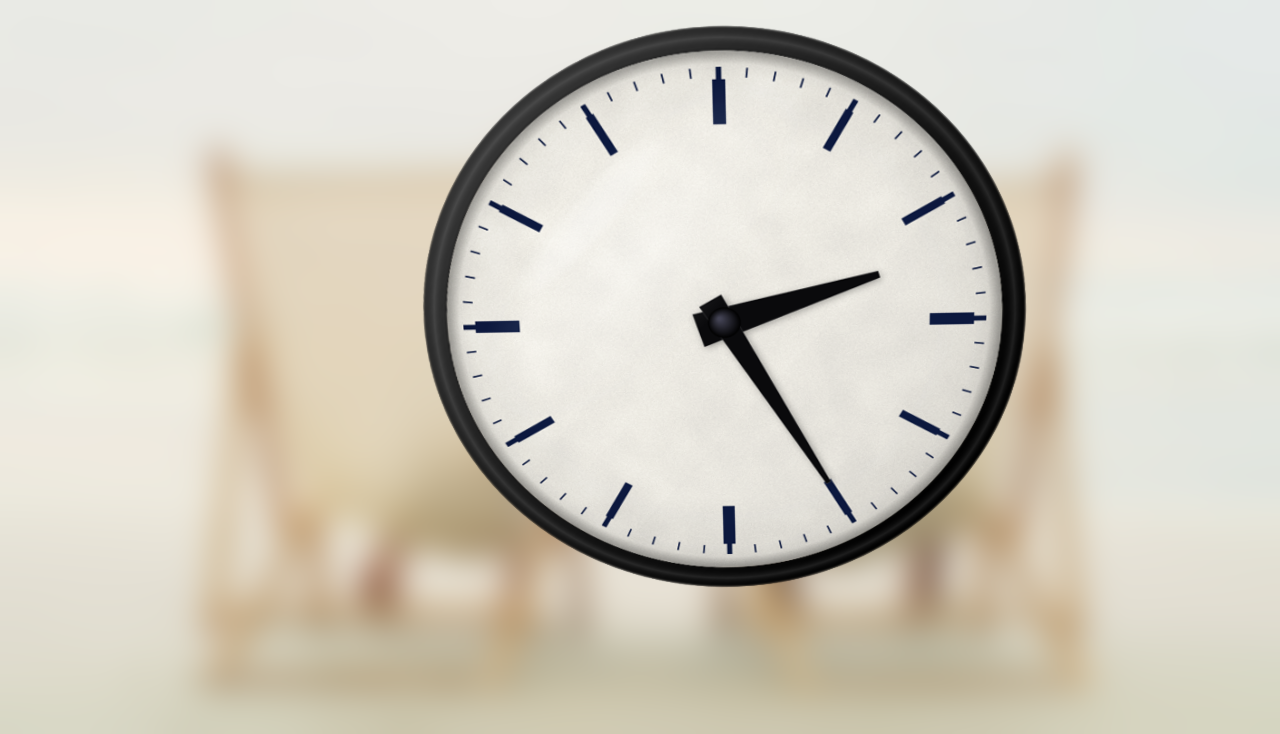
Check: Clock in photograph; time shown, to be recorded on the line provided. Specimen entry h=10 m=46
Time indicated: h=2 m=25
